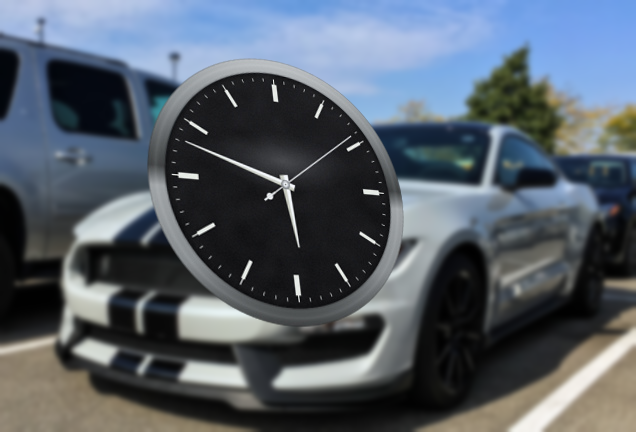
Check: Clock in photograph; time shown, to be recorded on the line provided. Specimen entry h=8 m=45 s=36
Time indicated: h=5 m=48 s=9
